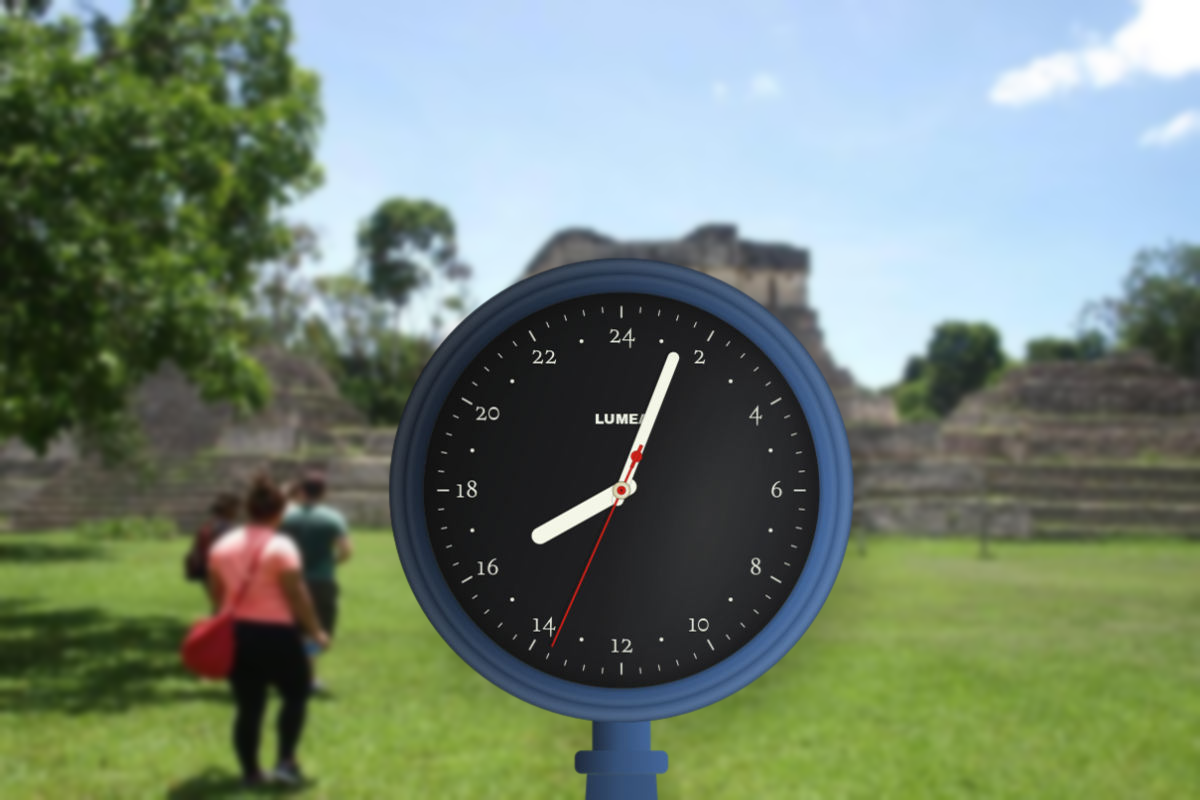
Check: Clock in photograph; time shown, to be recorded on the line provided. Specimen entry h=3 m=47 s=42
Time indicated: h=16 m=3 s=34
